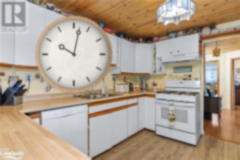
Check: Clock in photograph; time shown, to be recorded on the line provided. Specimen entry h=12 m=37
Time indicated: h=10 m=2
